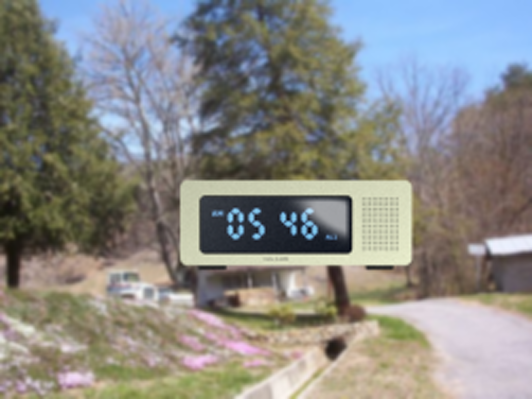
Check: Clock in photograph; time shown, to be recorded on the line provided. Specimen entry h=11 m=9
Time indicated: h=5 m=46
